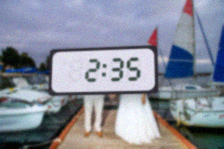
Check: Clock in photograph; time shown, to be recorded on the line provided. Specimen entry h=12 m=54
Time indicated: h=2 m=35
